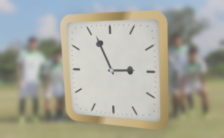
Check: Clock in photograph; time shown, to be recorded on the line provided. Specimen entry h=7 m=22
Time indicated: h=2 m=56
